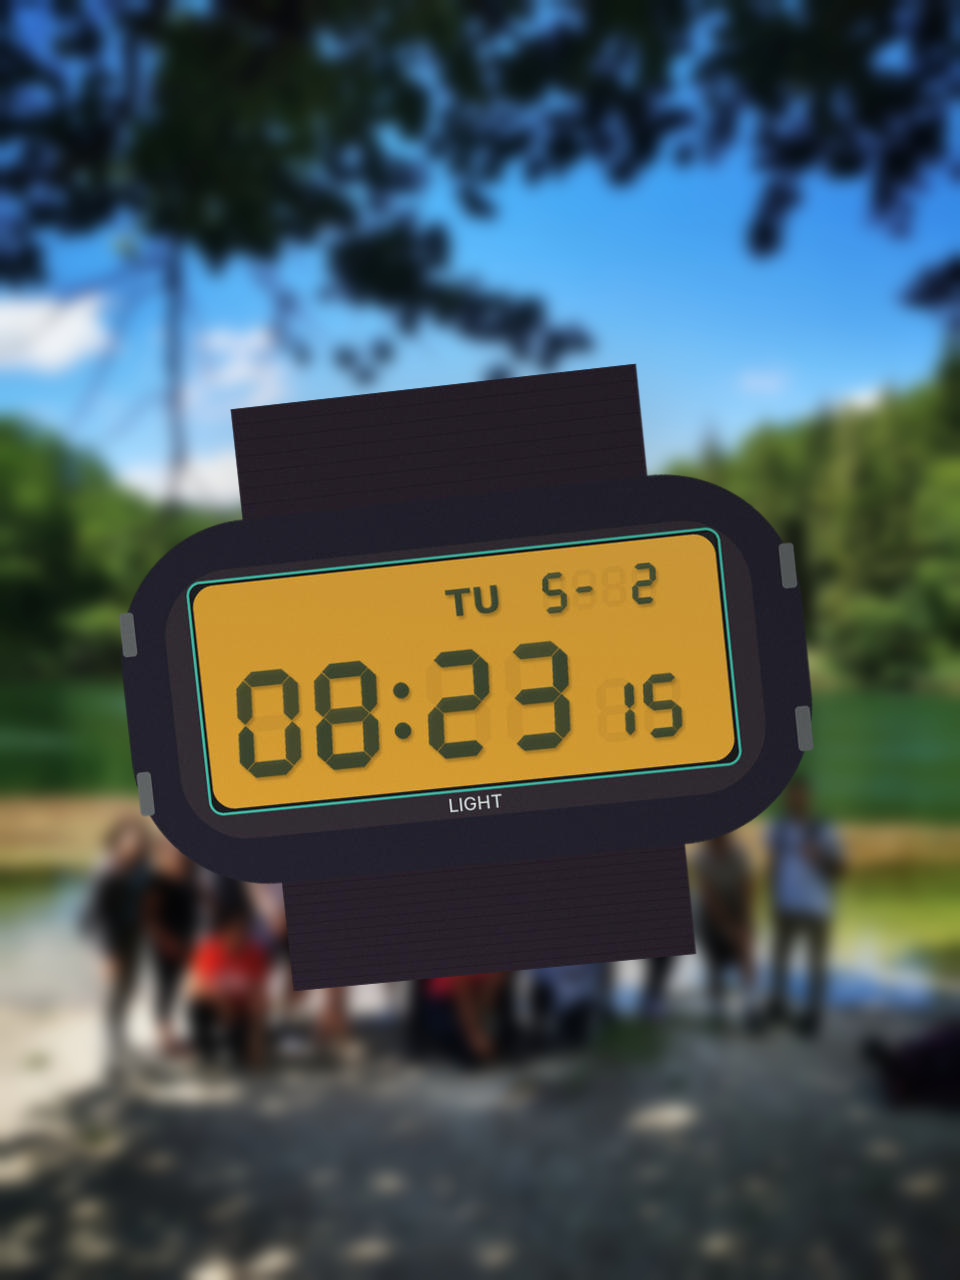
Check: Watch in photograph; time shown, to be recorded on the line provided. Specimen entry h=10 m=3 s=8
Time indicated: h=8 m=23 s=15
